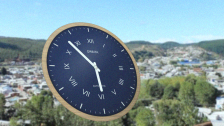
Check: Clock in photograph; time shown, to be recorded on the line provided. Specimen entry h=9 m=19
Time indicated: h=5 m=53
